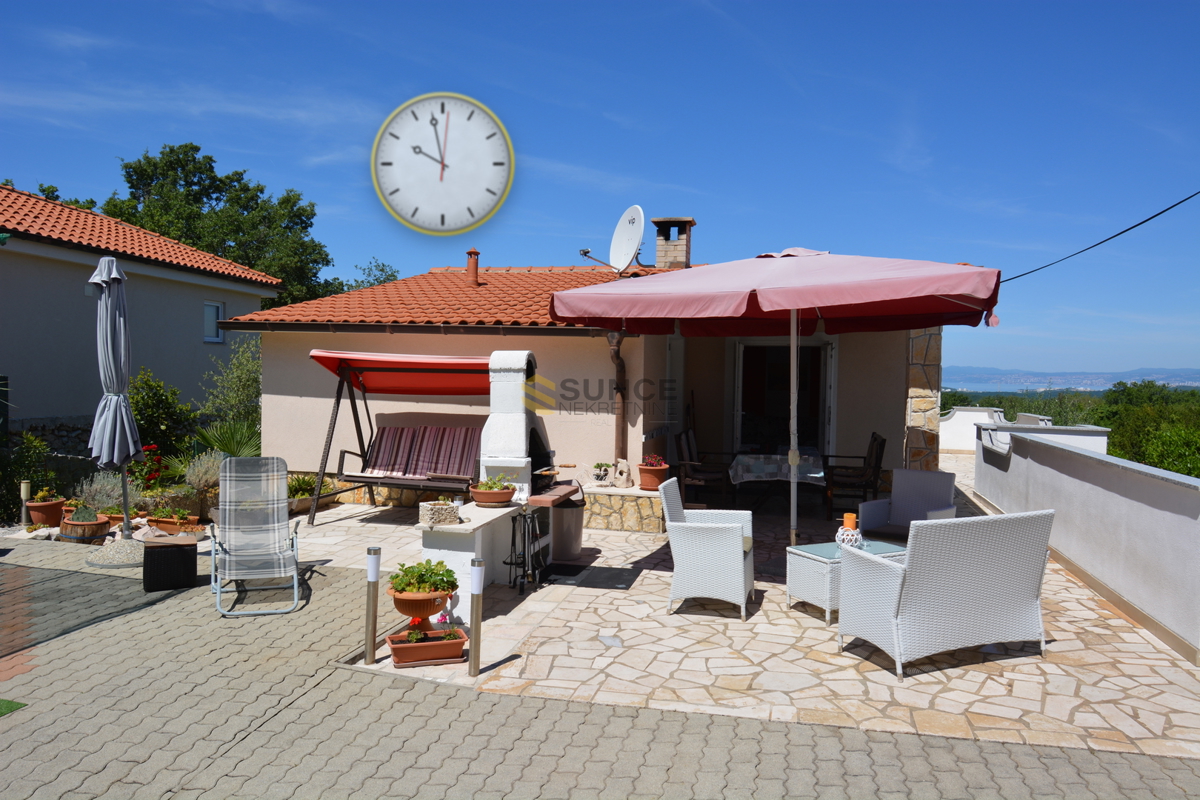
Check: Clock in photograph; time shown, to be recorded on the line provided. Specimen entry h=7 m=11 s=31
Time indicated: h=9 m=58 s=1
